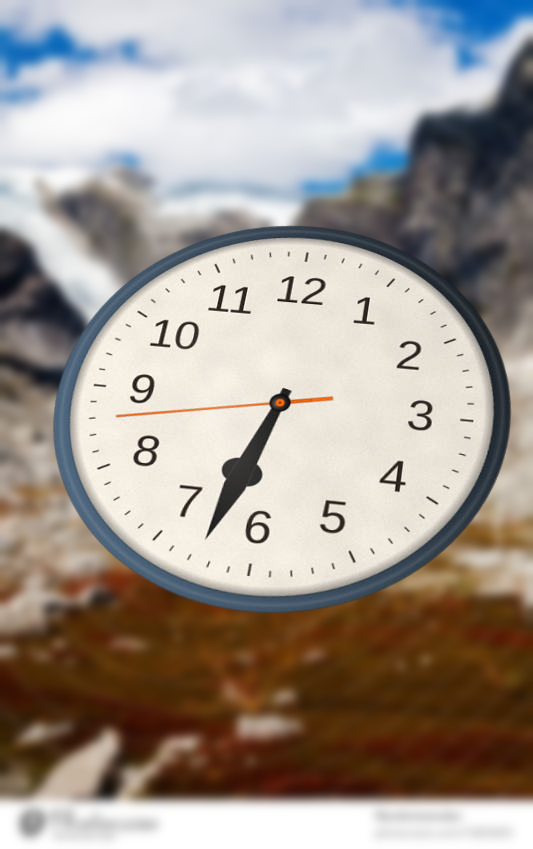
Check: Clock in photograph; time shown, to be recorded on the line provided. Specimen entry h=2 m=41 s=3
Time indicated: h=6 m=32 s=43
